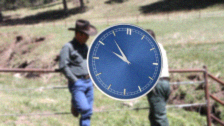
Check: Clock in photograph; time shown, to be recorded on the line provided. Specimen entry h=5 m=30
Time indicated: h=9 m=54
